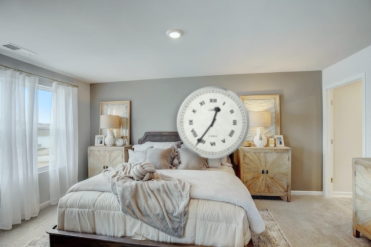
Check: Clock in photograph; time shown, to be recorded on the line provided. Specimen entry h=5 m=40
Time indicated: h=12 m=36
